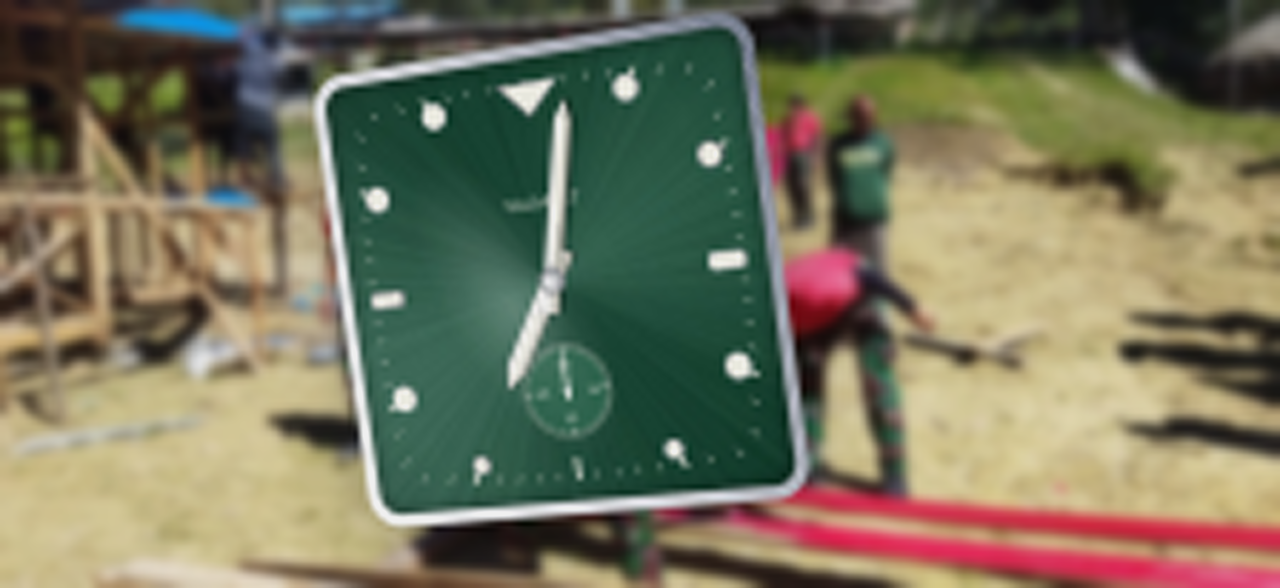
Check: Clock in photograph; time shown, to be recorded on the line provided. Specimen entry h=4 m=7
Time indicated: h=7 m=2
